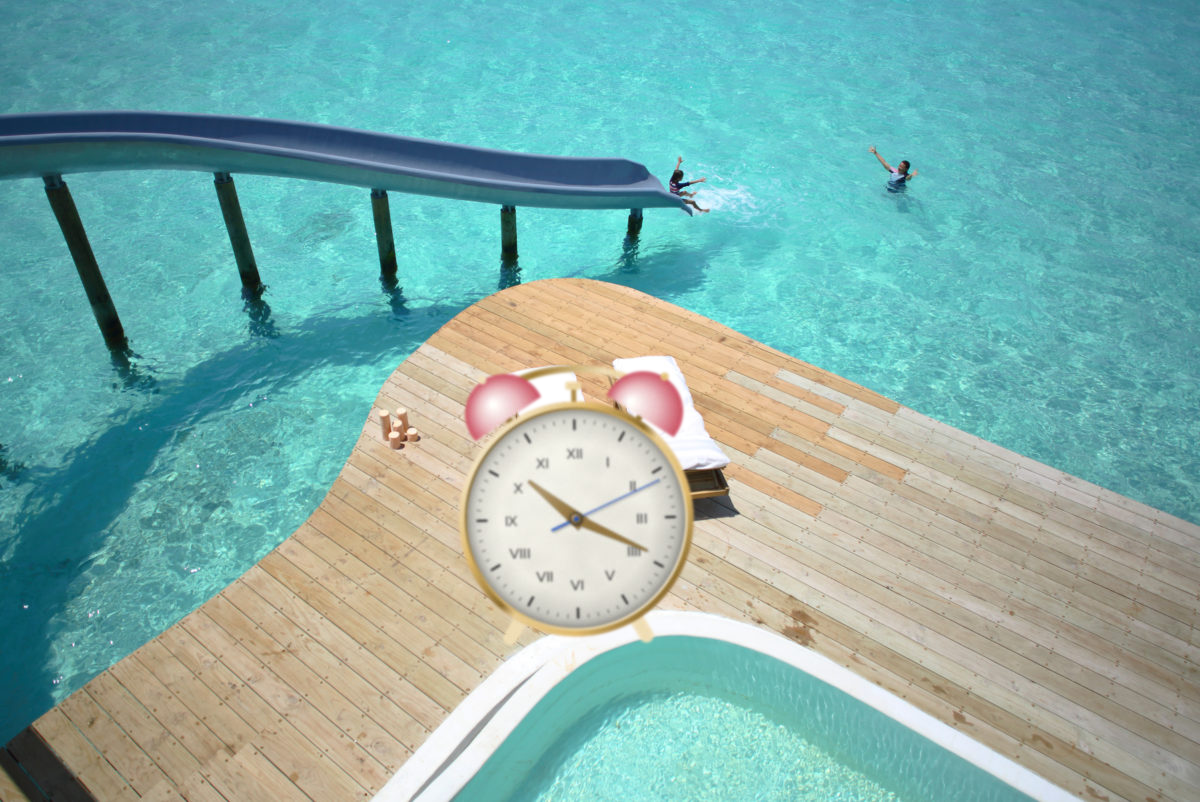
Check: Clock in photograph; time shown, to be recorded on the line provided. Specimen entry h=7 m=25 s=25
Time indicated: h=10 m=19 s=11
